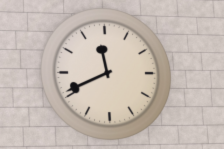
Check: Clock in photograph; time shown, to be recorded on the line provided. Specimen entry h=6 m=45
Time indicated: h=11 m=41
